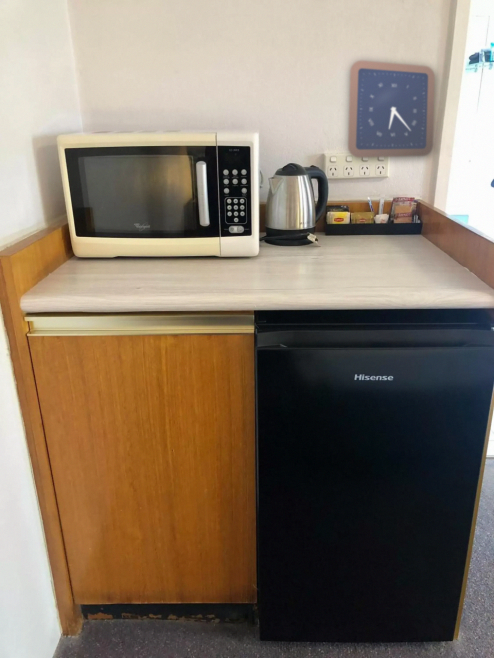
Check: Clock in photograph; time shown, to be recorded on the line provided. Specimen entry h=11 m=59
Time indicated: h=6 m=23
